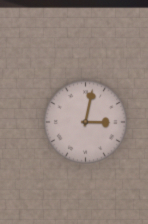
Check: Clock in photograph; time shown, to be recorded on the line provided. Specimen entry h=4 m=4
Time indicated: h=3 m=2
